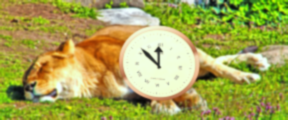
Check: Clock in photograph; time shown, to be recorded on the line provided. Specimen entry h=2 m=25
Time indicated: h=11 m=52
